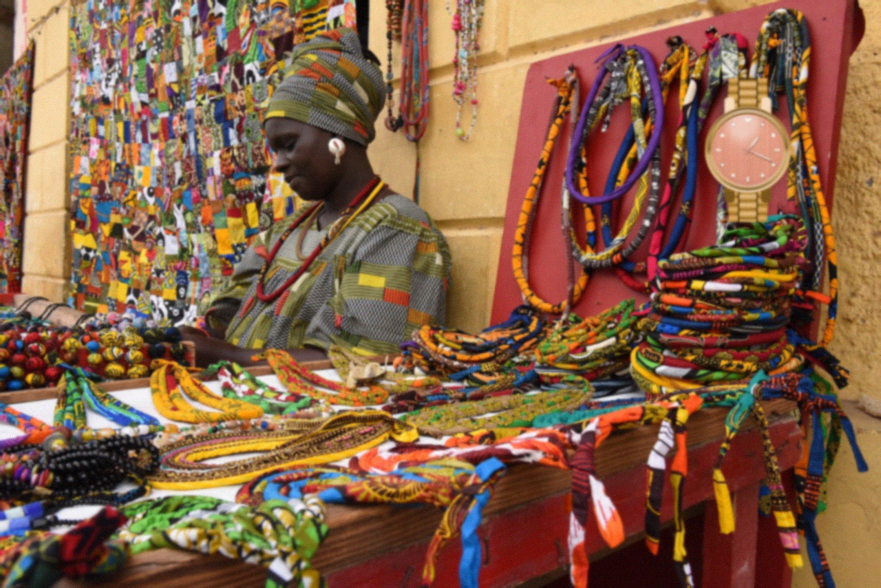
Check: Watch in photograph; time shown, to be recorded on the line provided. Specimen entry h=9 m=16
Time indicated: h=1 m=19
